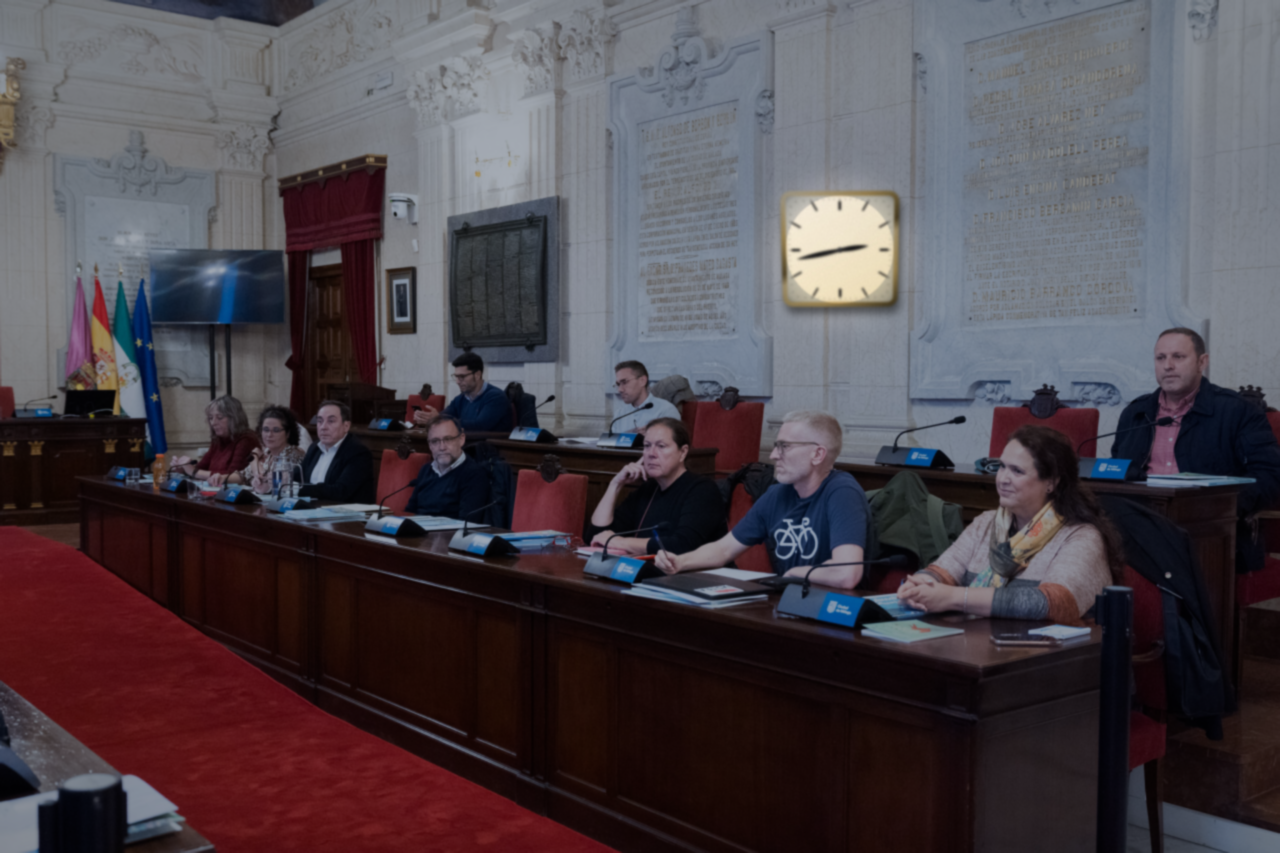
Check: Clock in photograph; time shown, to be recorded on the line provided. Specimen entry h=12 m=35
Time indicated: h=2 m=43
